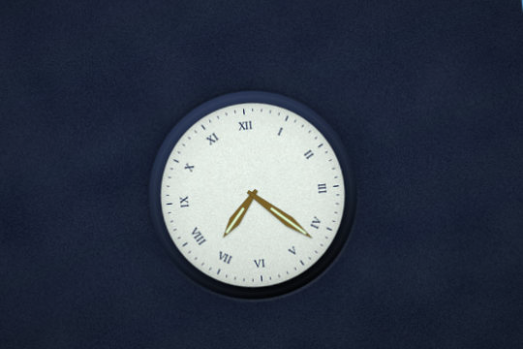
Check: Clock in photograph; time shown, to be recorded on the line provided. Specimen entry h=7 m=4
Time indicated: h=7 m=22
